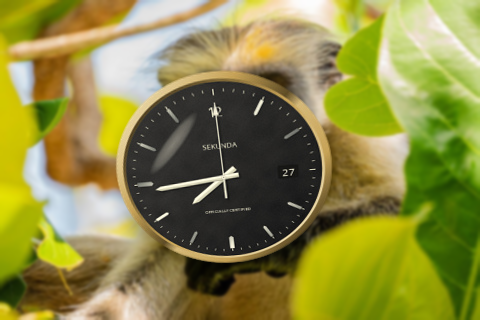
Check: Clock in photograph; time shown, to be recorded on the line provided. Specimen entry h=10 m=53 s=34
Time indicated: h=7 m=44 s=0
